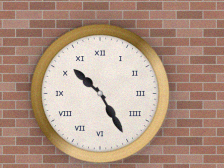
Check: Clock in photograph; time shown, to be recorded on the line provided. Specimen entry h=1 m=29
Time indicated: h=10 m=25
